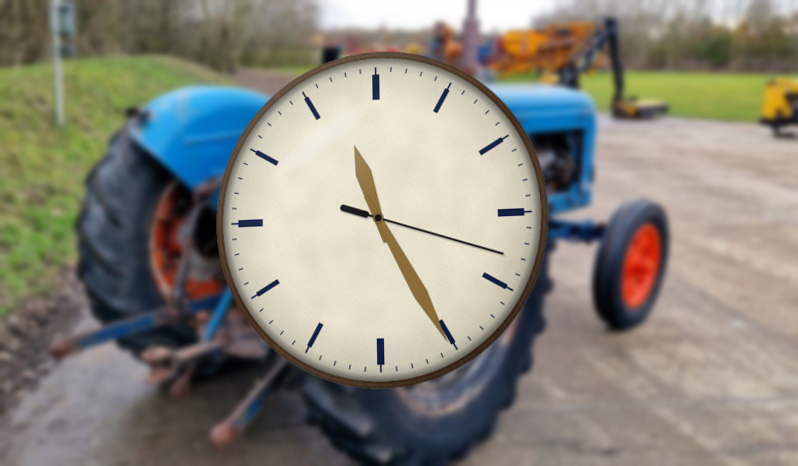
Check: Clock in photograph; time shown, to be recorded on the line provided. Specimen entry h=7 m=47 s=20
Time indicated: h=11 m=25 s=18
